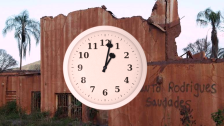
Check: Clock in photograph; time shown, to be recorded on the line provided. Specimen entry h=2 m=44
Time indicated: h=1 m=2
